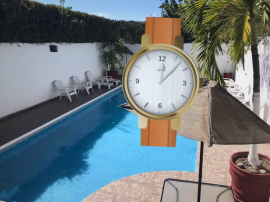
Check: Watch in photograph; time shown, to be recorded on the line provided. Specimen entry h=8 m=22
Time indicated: h=12 m=7
